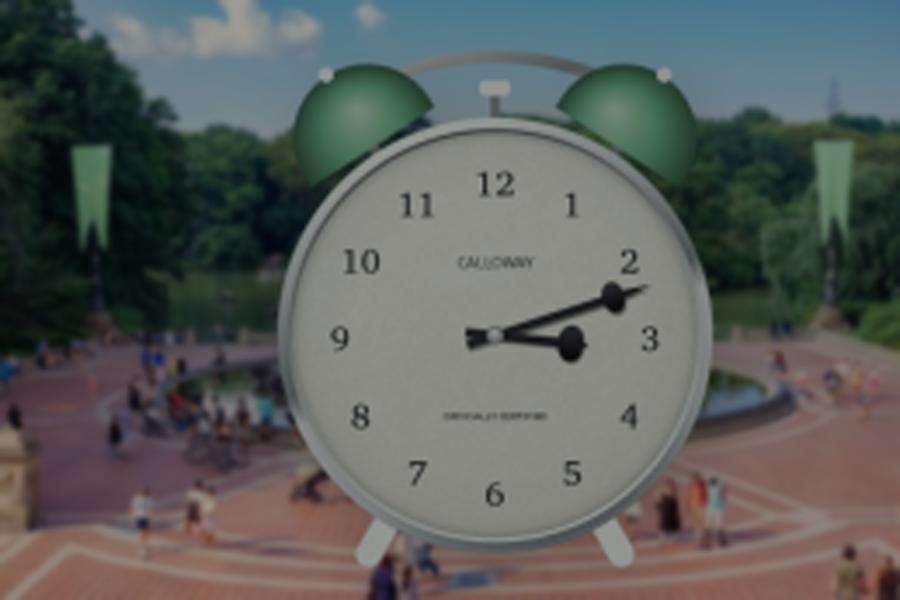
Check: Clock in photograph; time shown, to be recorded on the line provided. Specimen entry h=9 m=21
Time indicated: h=3 m=12
